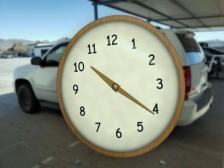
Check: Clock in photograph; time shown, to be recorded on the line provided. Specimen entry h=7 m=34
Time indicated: h=10 m=21
